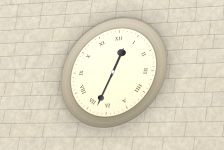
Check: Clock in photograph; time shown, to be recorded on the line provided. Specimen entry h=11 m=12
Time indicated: h=12 m=33
